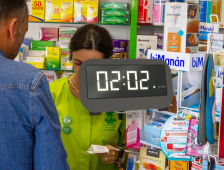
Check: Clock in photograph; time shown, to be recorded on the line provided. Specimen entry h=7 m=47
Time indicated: h=2 m=2
